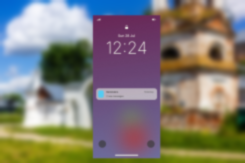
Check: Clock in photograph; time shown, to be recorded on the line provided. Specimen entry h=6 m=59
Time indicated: h=12 m=24
